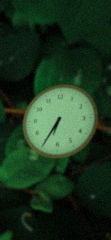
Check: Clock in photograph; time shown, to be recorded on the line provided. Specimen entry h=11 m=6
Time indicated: h=6 m=35
